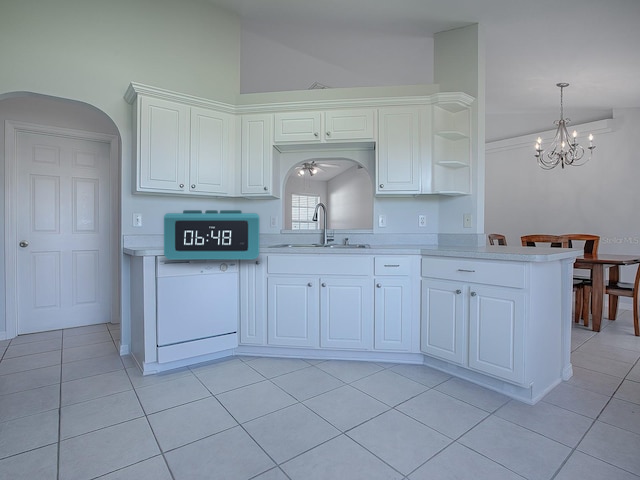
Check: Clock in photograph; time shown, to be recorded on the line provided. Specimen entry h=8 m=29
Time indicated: h=6 m=48
